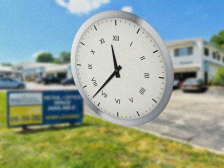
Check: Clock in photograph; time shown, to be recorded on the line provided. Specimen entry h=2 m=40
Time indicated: h=11 m=37
